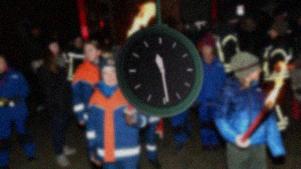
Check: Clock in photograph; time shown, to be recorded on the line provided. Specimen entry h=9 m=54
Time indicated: h=11 m=29
